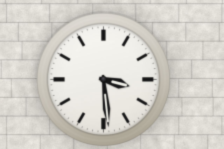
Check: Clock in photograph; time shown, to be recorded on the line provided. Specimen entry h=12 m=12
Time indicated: h=3 m=29
